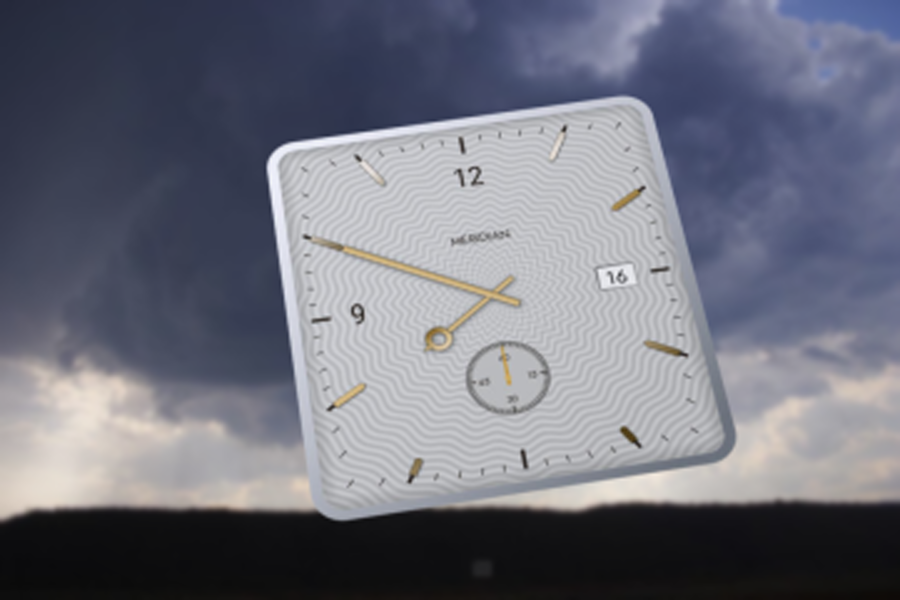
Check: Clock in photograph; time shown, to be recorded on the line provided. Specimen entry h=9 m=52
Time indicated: h=7 m=50
